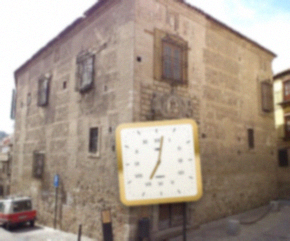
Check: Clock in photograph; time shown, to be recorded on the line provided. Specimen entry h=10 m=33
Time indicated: h=7 m=2
